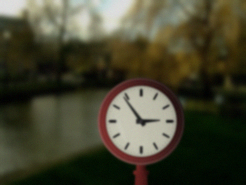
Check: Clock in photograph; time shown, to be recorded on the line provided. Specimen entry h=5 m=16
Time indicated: h=2 m=54
